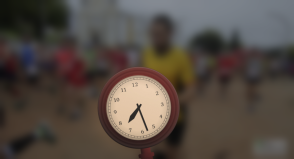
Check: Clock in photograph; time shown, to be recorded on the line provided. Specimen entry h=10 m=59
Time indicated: h=7 m=28
